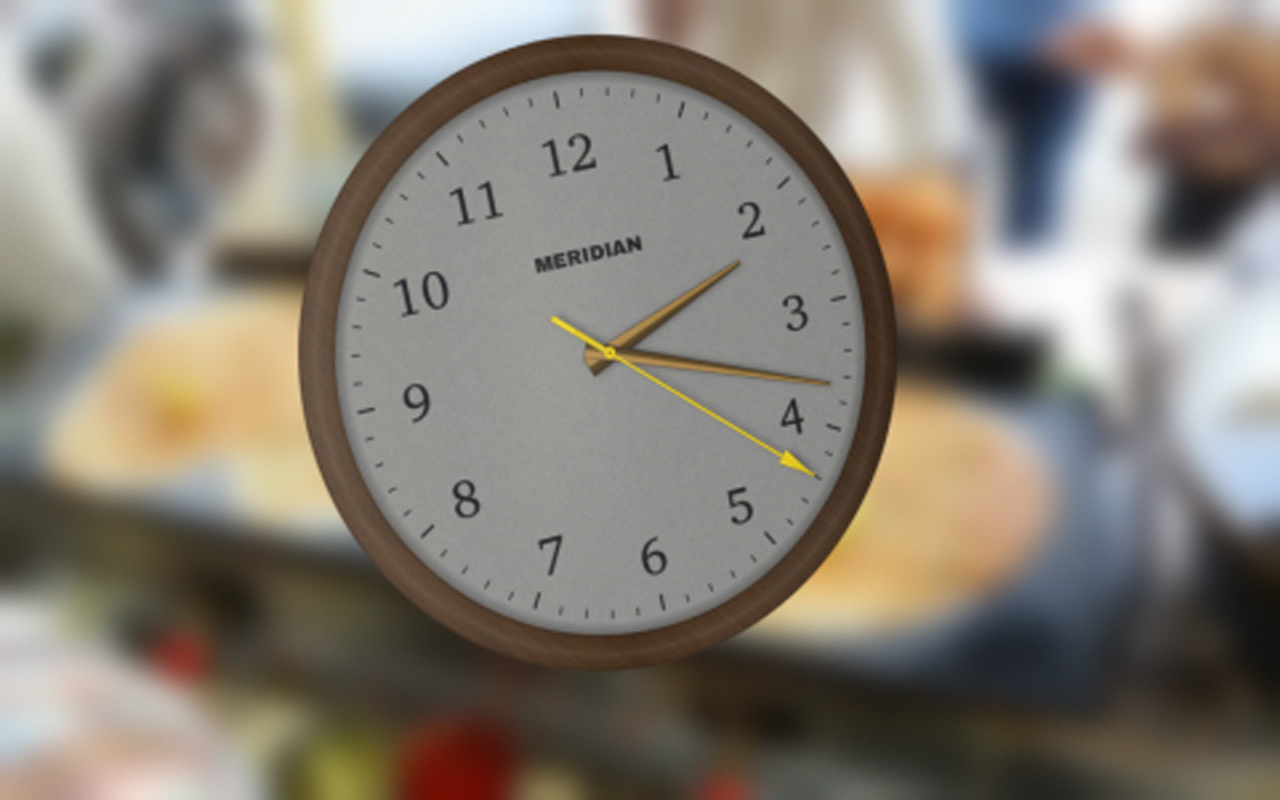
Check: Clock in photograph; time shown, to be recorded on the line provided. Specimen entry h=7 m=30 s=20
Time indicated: h=2 m=18 s=22
